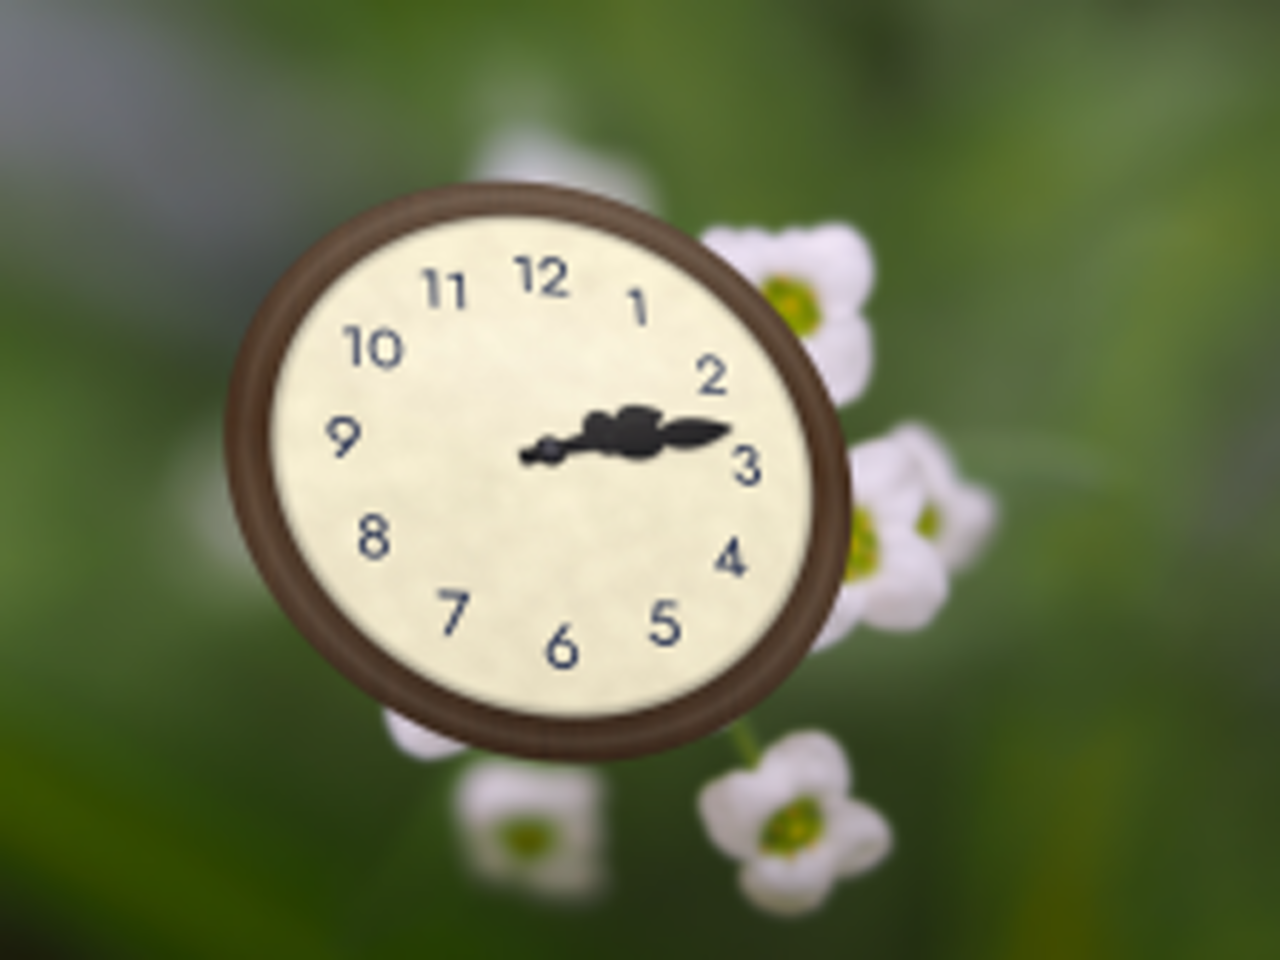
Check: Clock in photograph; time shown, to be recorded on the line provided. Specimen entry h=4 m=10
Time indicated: h=2 m=13
